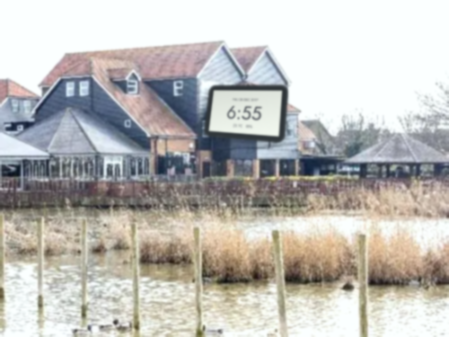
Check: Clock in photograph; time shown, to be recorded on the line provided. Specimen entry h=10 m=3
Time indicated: h=6 m=55
